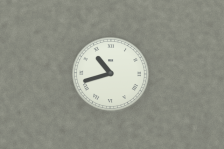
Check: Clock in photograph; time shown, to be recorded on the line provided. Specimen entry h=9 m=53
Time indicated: h=10 m=42
